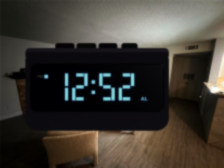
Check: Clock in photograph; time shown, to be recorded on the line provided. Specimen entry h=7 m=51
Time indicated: h=12 m=52
